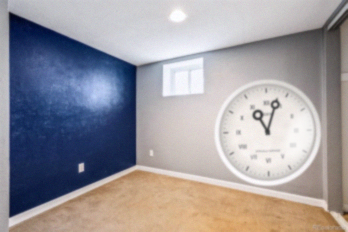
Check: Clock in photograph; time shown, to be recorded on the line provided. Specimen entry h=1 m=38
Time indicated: h=11 m=3
